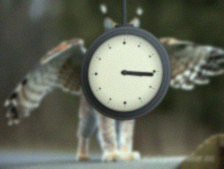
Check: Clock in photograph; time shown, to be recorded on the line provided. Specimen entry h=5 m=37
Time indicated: h=3 m=16
